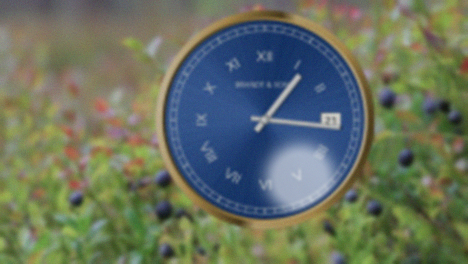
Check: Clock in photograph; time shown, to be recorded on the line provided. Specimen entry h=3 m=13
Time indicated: h=1 m=16
